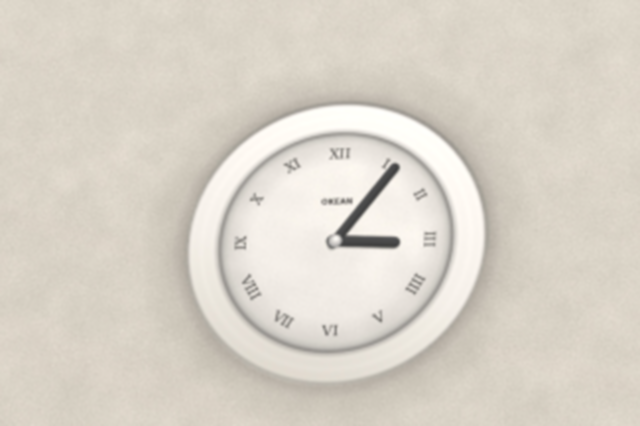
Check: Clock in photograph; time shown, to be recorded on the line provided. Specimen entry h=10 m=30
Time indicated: h=3 m=6
